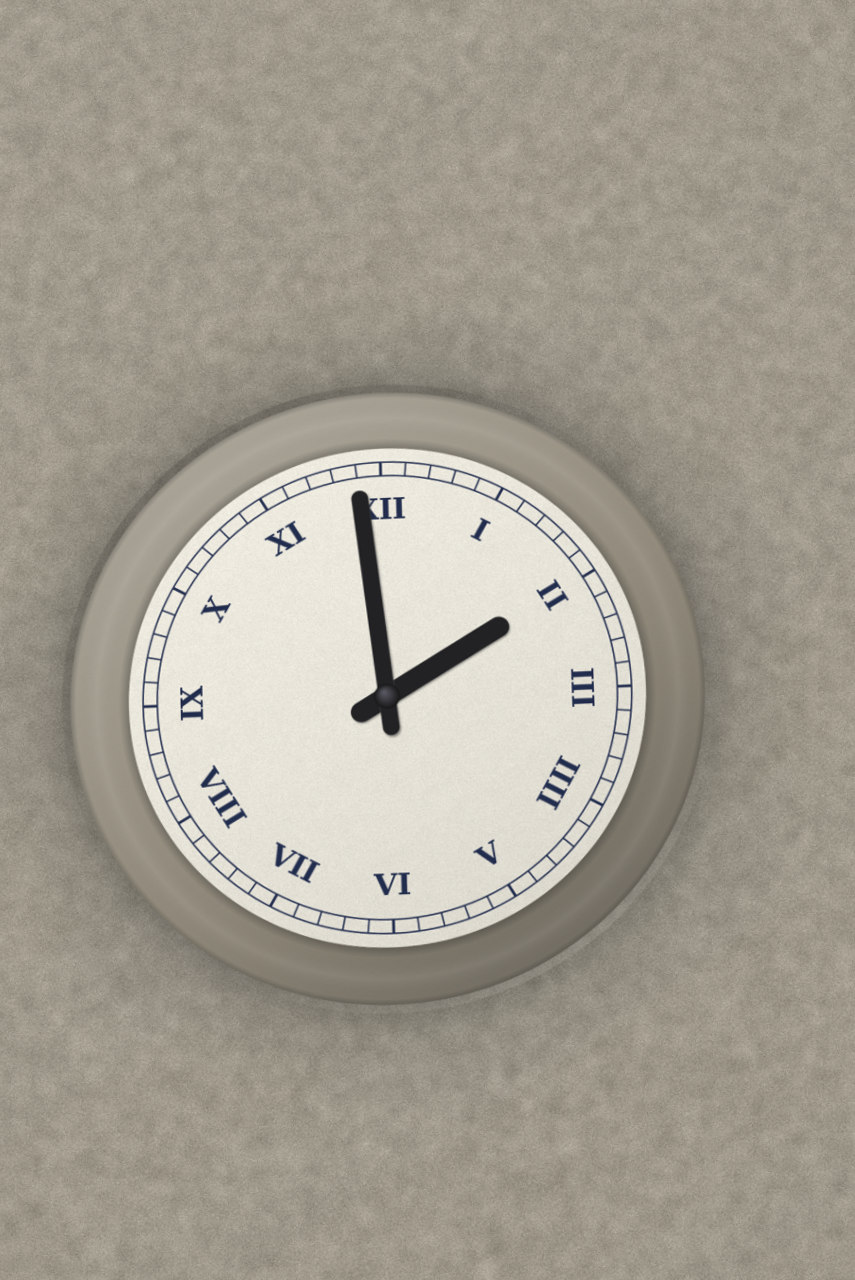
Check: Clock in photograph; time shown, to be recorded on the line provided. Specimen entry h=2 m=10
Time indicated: h=1 m=59
